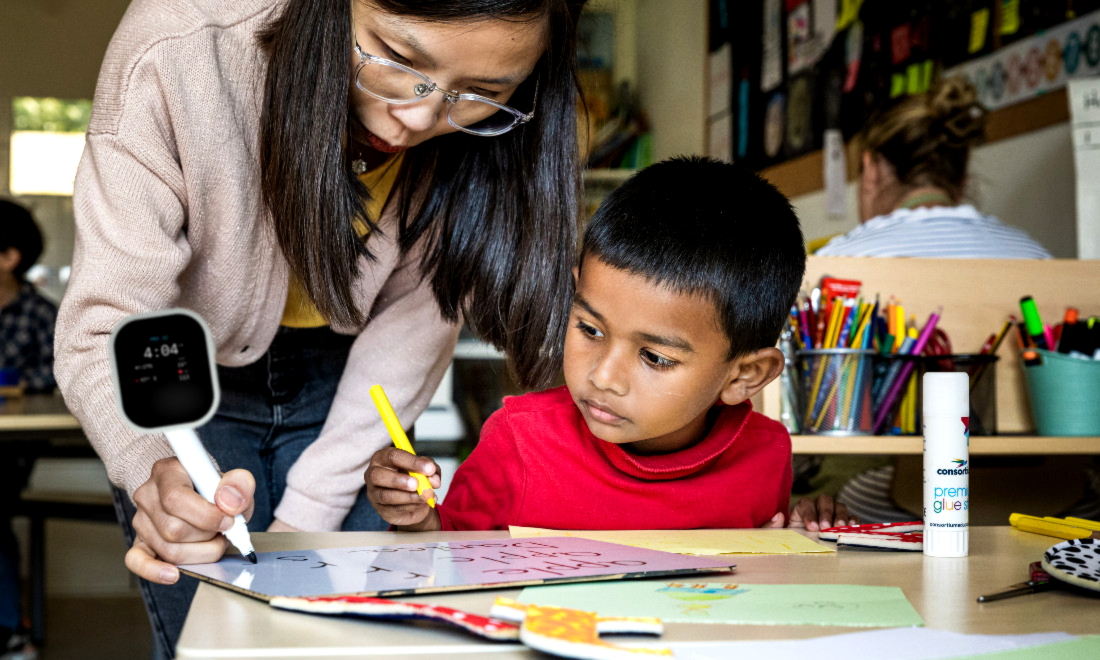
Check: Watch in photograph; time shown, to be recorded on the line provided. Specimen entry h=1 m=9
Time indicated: h=4 m=4
